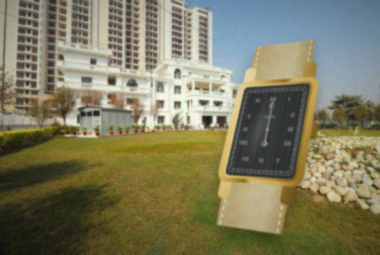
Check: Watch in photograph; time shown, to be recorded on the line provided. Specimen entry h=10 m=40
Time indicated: h=6 m=0
